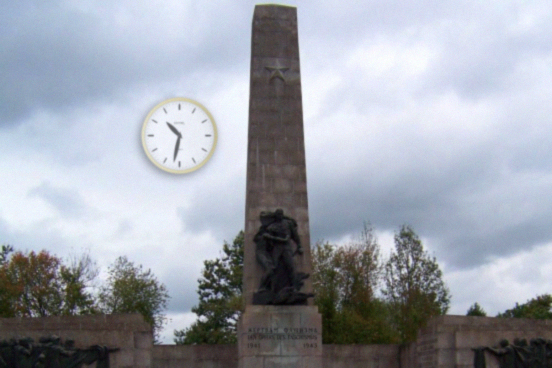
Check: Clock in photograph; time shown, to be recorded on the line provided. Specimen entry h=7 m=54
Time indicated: h=10 m=32
